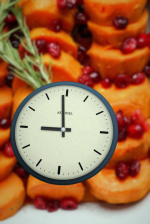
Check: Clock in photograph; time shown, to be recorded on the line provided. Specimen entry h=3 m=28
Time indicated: h=8 m=59
